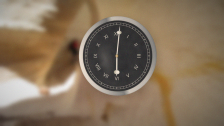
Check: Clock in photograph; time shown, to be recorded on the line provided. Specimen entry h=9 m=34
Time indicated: h=6 m=1
